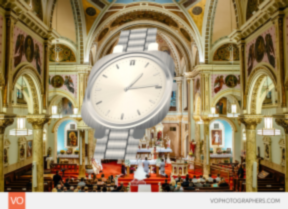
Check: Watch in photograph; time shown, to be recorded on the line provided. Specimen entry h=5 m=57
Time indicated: h=1 m=14
